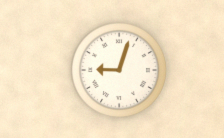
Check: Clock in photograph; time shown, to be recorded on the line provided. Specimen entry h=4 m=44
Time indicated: h=9 m=3
